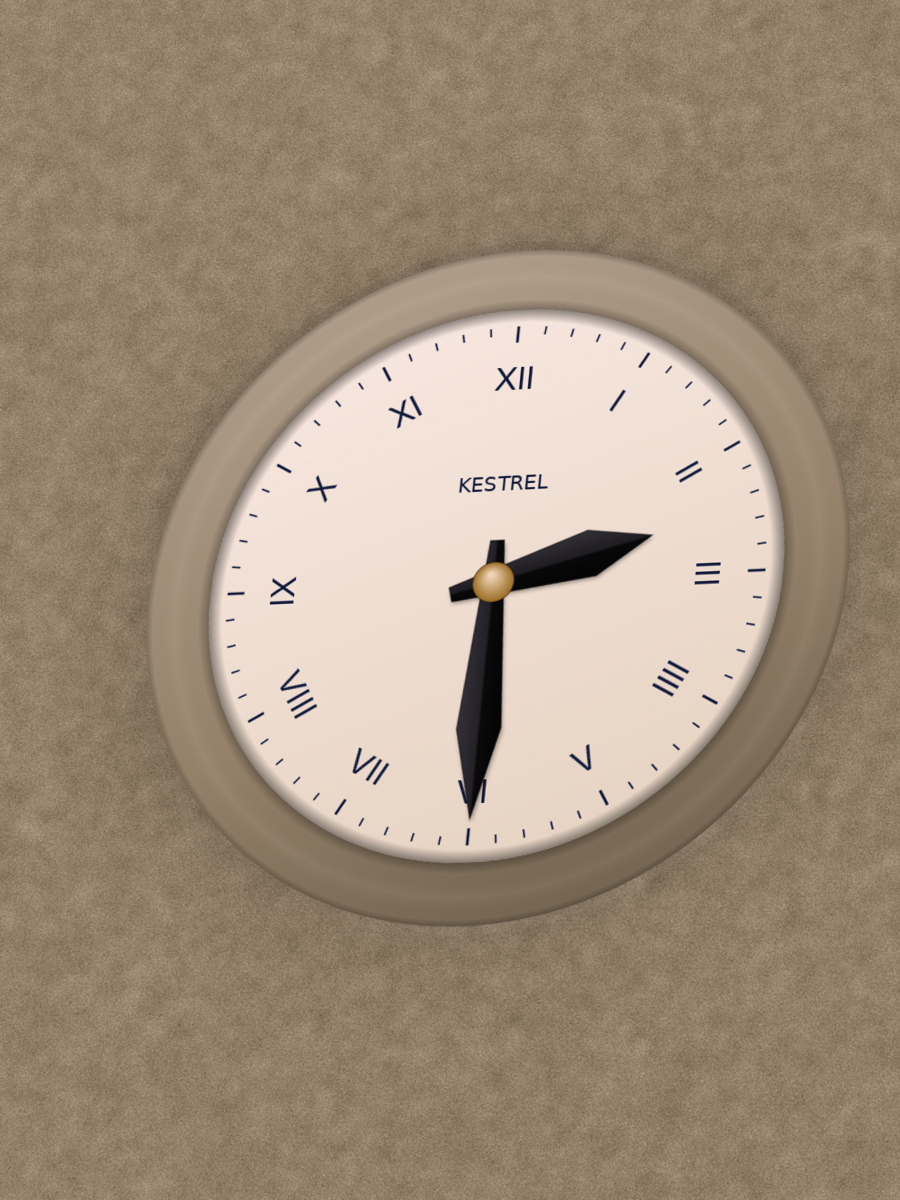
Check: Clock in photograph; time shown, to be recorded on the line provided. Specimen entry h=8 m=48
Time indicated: h=2 m=30
